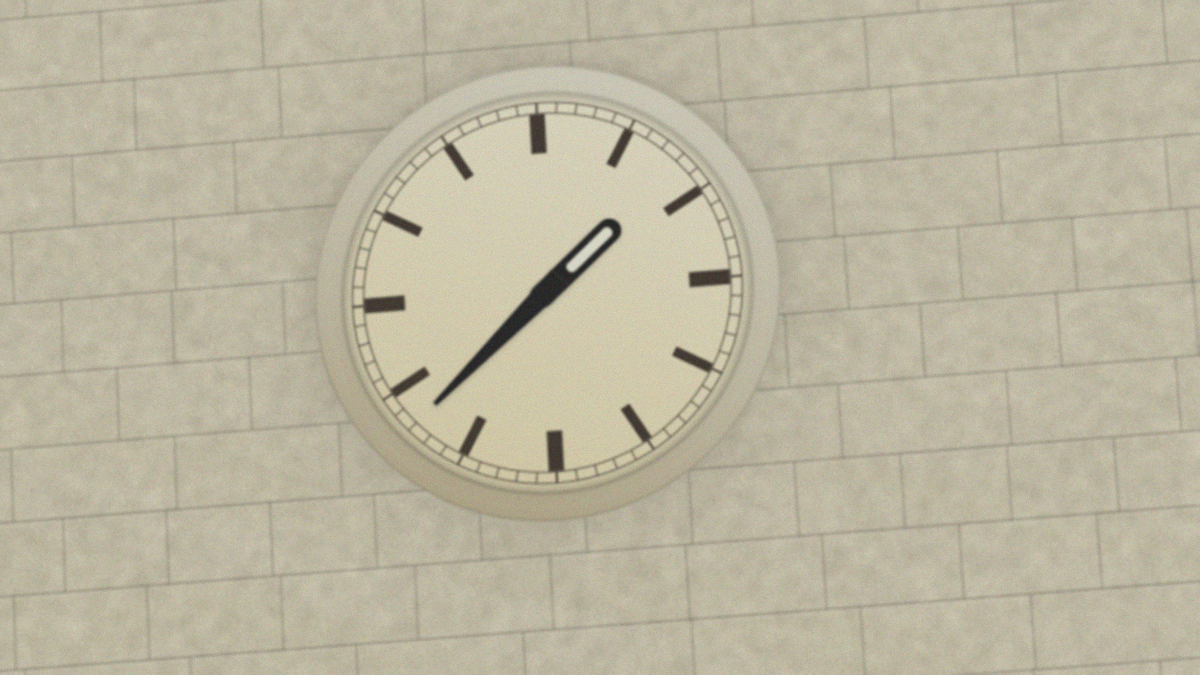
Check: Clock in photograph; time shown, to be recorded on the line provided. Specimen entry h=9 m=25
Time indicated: h=1 m=38
